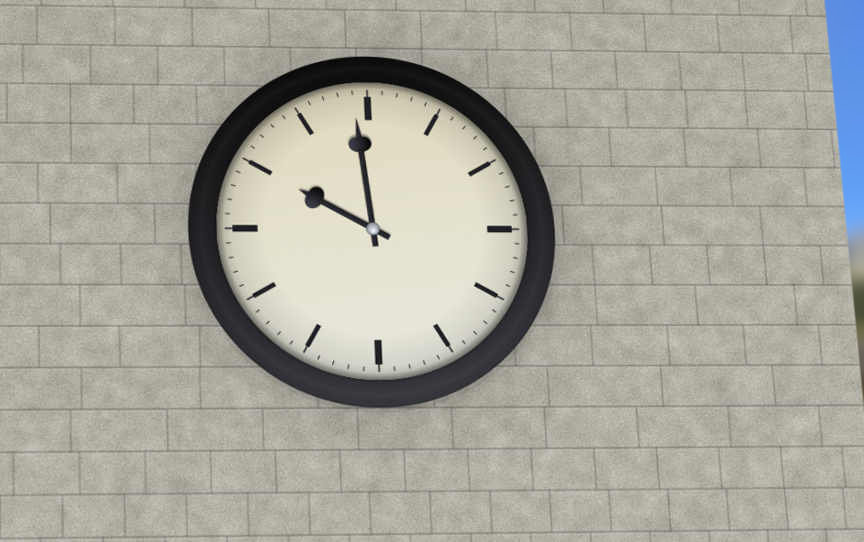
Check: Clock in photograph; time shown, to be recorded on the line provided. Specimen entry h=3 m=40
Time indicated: h=9 m=59
